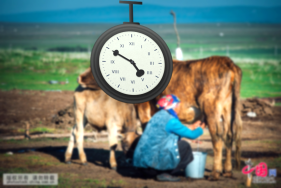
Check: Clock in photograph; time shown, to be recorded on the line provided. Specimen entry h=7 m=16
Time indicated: h=4 m=50
